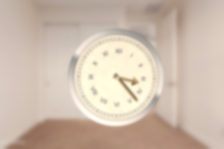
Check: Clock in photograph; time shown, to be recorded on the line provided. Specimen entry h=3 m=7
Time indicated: h=3 m=23
